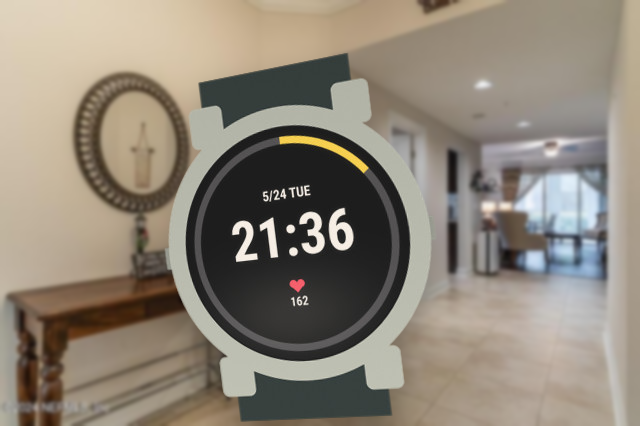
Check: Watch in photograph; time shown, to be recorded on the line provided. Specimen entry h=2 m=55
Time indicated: h=21 m=36
